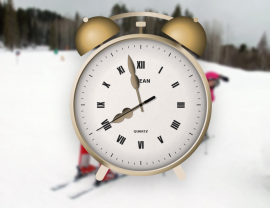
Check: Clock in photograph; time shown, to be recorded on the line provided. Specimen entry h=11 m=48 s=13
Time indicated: h=7 m=57 s=40
